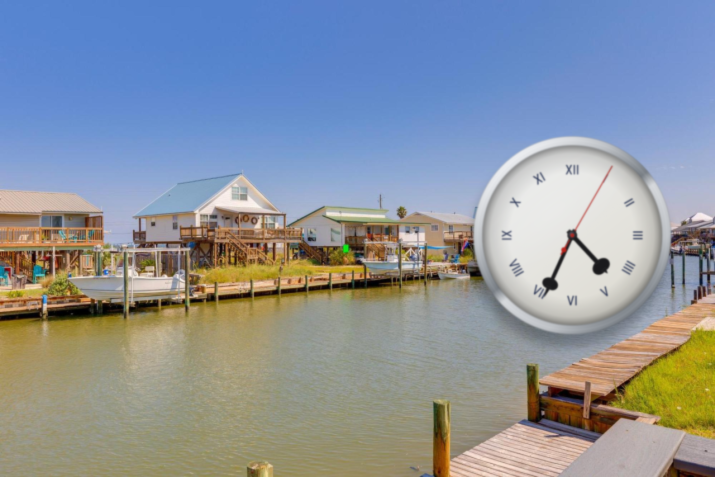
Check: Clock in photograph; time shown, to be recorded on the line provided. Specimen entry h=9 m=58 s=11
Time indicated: h=4 m=34 s=5
